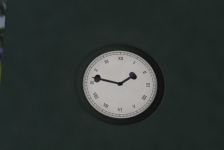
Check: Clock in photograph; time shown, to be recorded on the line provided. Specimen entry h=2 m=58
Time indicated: h=1 m=47
